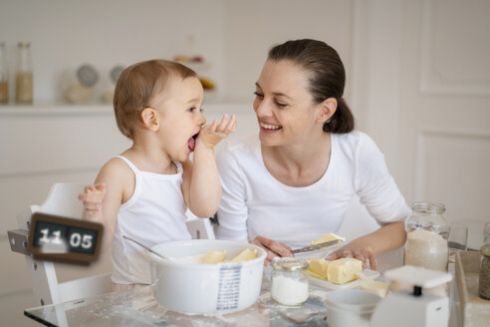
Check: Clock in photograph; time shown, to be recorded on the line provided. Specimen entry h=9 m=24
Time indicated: h=11 m=5
